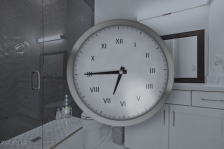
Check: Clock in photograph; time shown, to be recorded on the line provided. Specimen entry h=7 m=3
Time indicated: h=6 m=45
